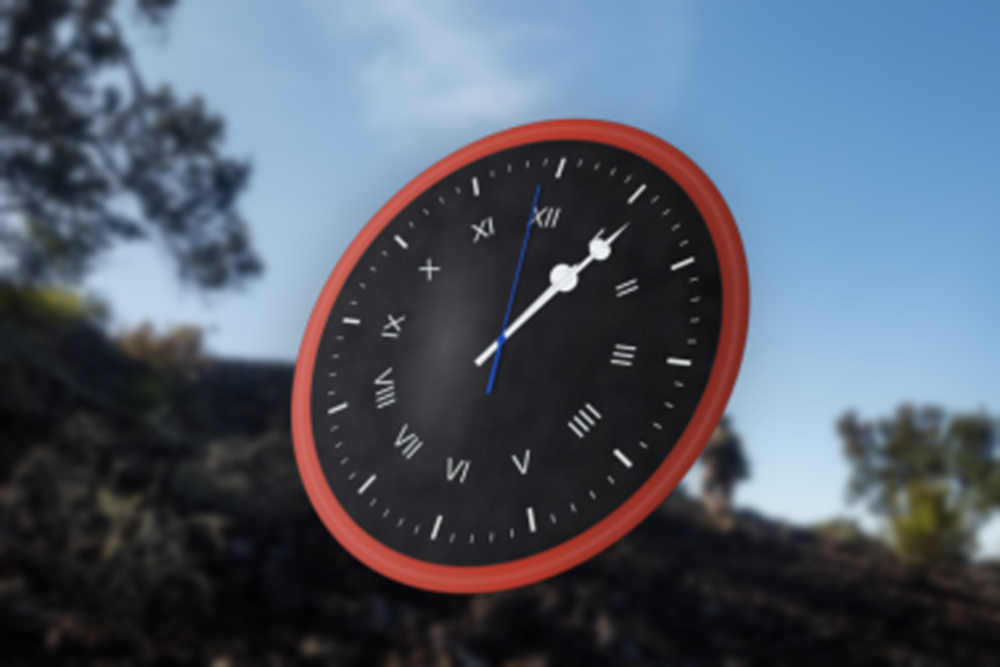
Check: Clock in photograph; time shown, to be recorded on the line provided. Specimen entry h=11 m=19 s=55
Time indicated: h=1 m=5 s=59
